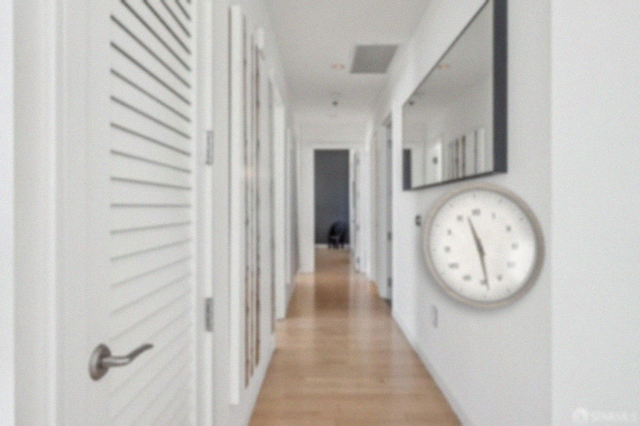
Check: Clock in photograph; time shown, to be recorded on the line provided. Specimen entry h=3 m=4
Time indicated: h=11 m=29
